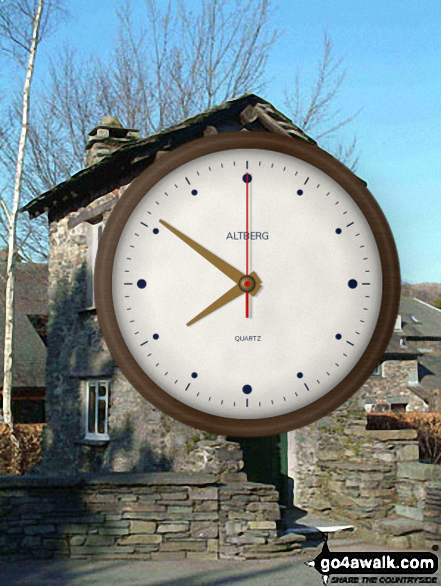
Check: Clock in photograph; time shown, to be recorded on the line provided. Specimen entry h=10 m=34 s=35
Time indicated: h=7 m=51 s=0
